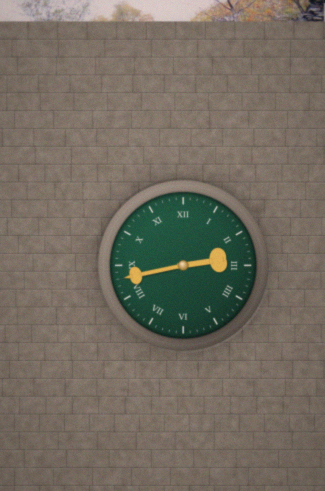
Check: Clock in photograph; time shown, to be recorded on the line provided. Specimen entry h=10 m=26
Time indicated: h=2 m=43
